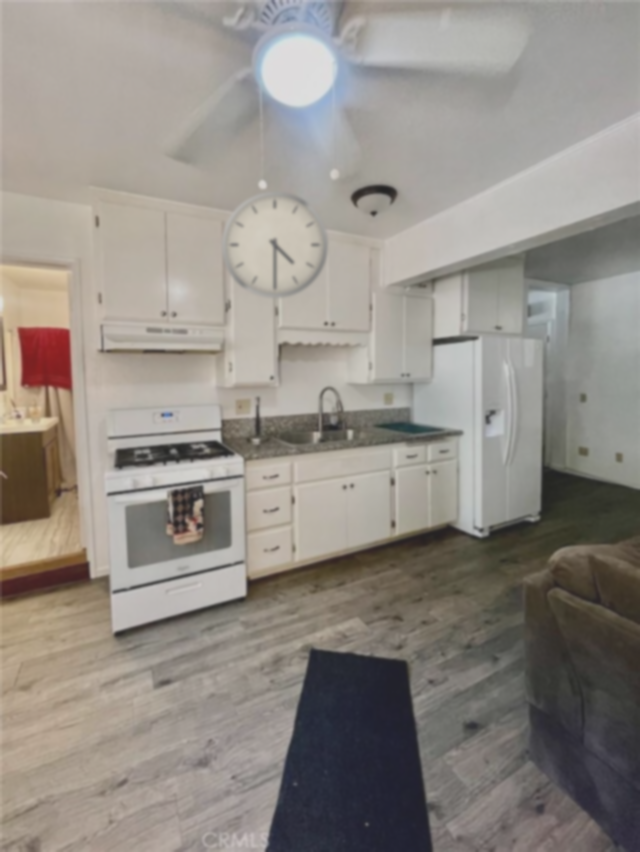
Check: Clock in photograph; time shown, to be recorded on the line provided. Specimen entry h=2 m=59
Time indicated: h=4 m=30
